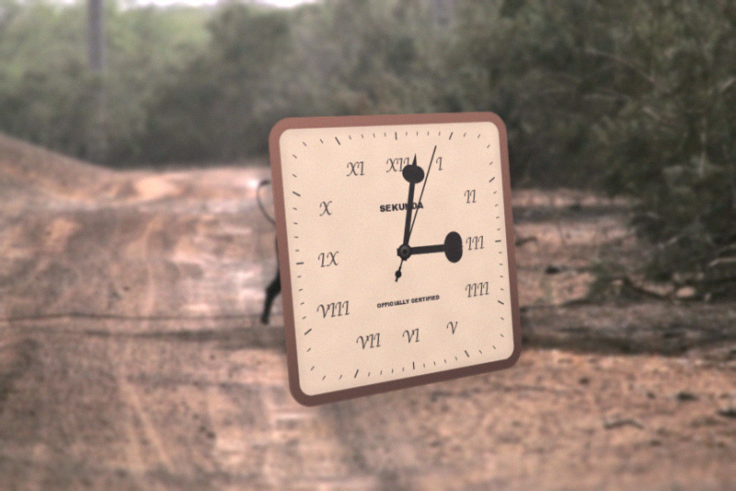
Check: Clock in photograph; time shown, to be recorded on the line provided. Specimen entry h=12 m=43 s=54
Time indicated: h=3 m=2 s=4
